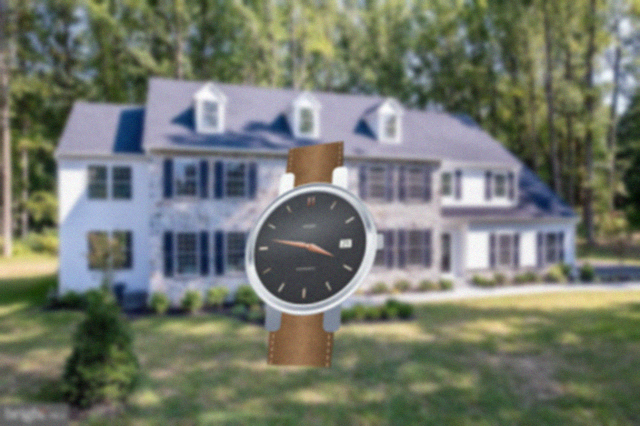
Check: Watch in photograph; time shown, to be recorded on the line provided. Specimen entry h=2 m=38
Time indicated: h=3 m=47
